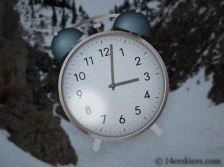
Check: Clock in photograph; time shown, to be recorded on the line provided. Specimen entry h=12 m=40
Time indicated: h=3 m=2
